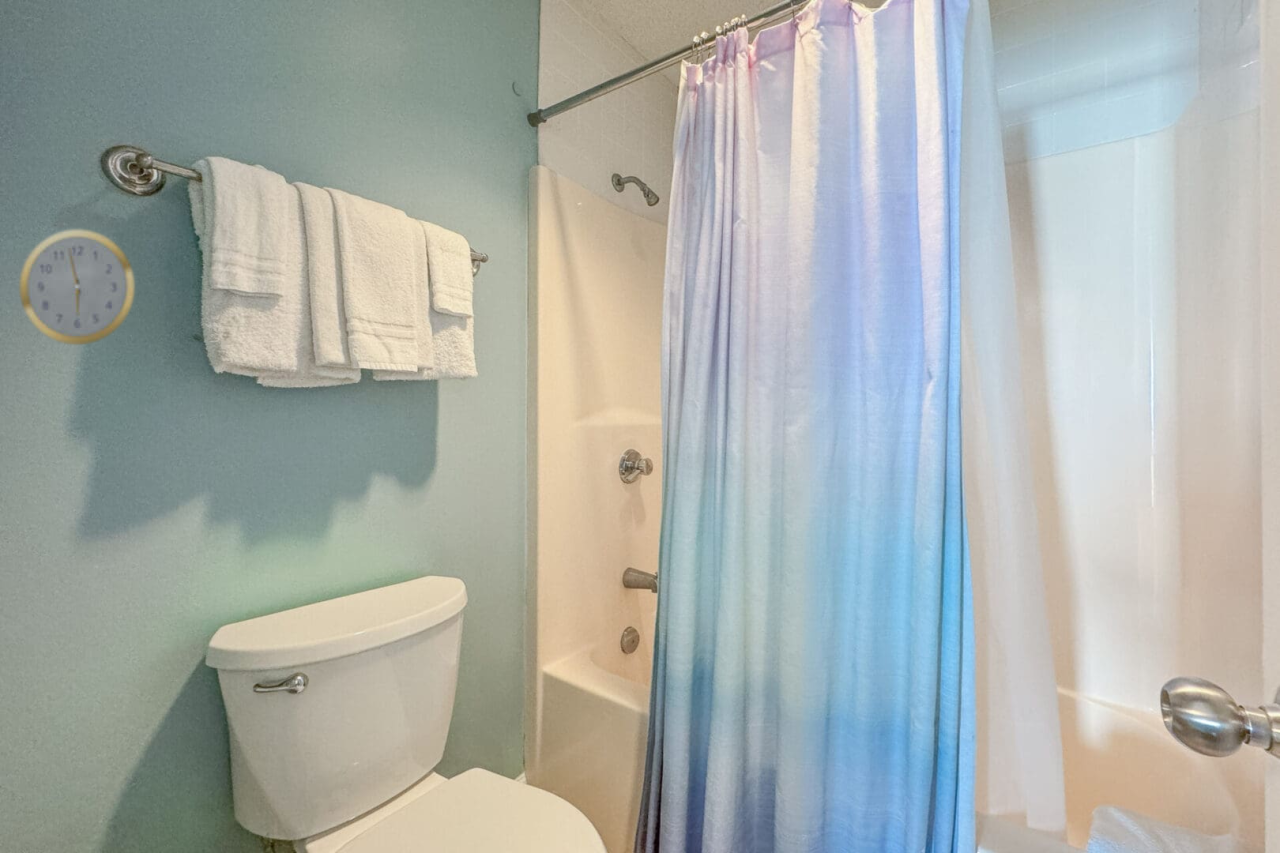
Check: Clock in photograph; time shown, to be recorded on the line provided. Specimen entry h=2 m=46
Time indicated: h=5 m=58
